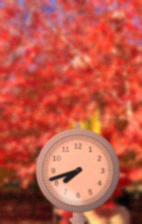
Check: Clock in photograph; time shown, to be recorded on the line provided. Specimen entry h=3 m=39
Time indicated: h=7 m=42
